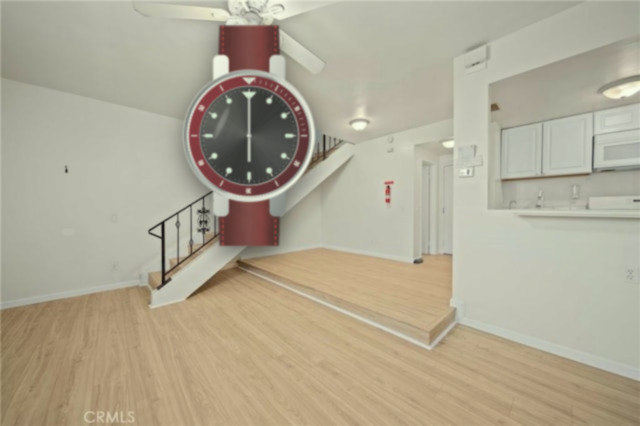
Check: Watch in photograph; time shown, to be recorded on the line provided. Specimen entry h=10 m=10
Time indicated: h=6 m=0
